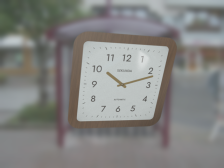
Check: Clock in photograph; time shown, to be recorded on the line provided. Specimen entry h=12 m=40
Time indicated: h=10 m=12
